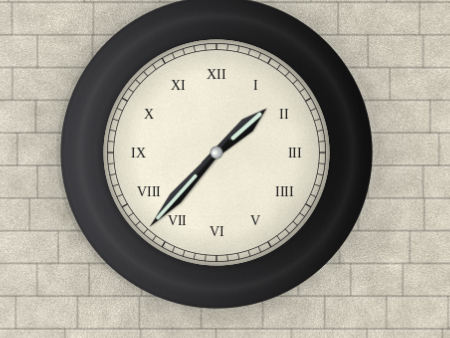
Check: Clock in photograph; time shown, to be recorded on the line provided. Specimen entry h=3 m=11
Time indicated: h=1 m=37
